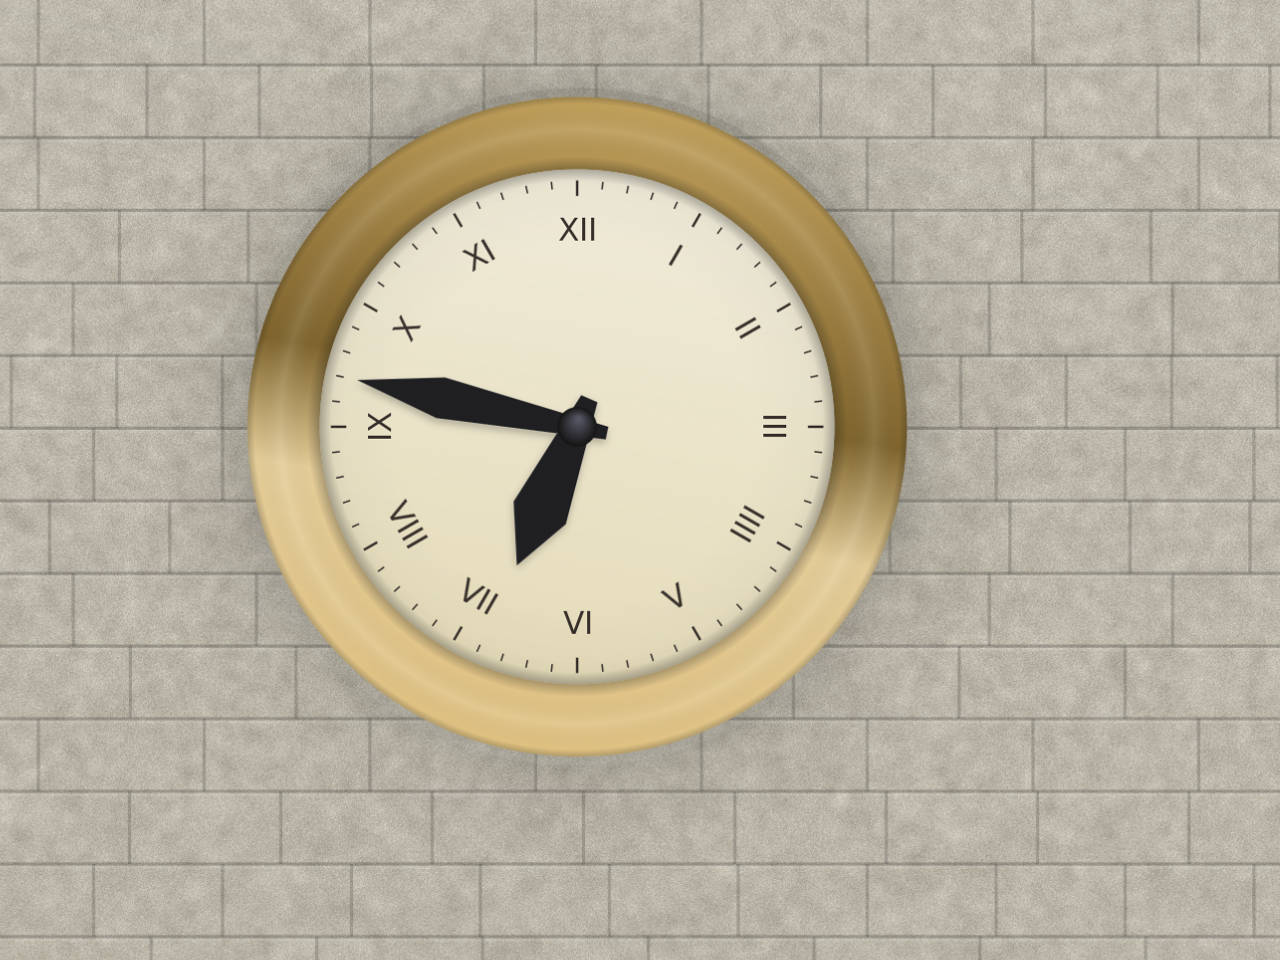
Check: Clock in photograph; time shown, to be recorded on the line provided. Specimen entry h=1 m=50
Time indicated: h=6 m=47
